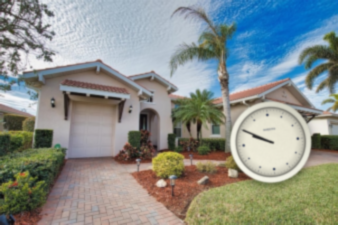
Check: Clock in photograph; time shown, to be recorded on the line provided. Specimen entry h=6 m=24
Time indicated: h=9 m=50
